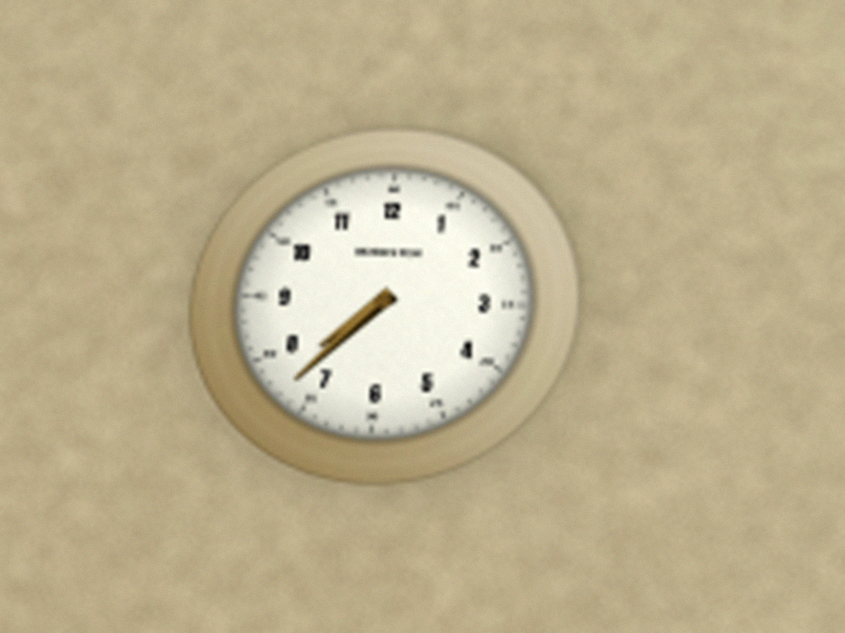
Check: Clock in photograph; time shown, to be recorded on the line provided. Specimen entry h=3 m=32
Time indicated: h=7 m=37
